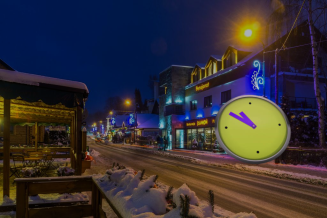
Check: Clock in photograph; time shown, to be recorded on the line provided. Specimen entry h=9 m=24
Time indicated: h=10 m=51
